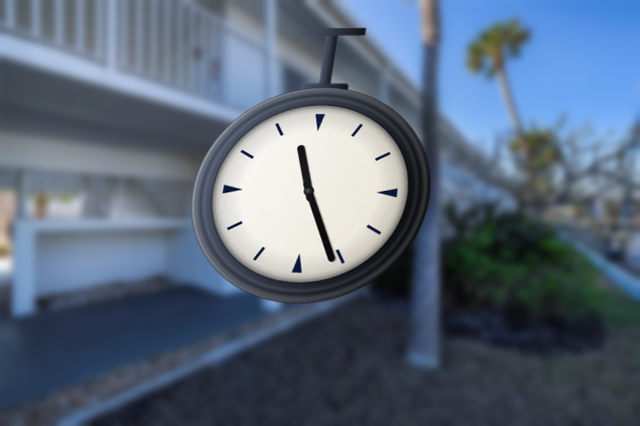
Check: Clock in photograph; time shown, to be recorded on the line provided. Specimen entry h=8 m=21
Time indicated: h=11 m=26
